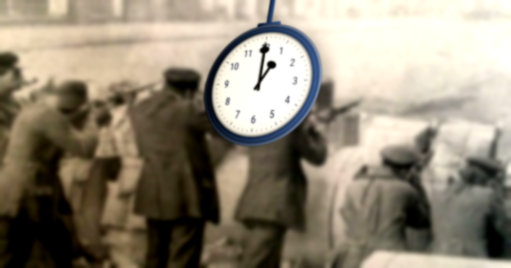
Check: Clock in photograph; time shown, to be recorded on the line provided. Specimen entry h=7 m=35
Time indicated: h=1 m=0
